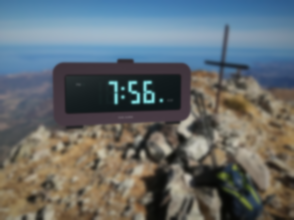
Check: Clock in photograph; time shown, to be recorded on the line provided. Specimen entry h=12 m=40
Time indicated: h=7 m=56
